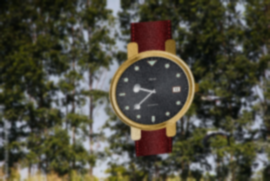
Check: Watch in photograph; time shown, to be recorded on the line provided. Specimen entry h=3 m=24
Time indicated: h=9 m=38
